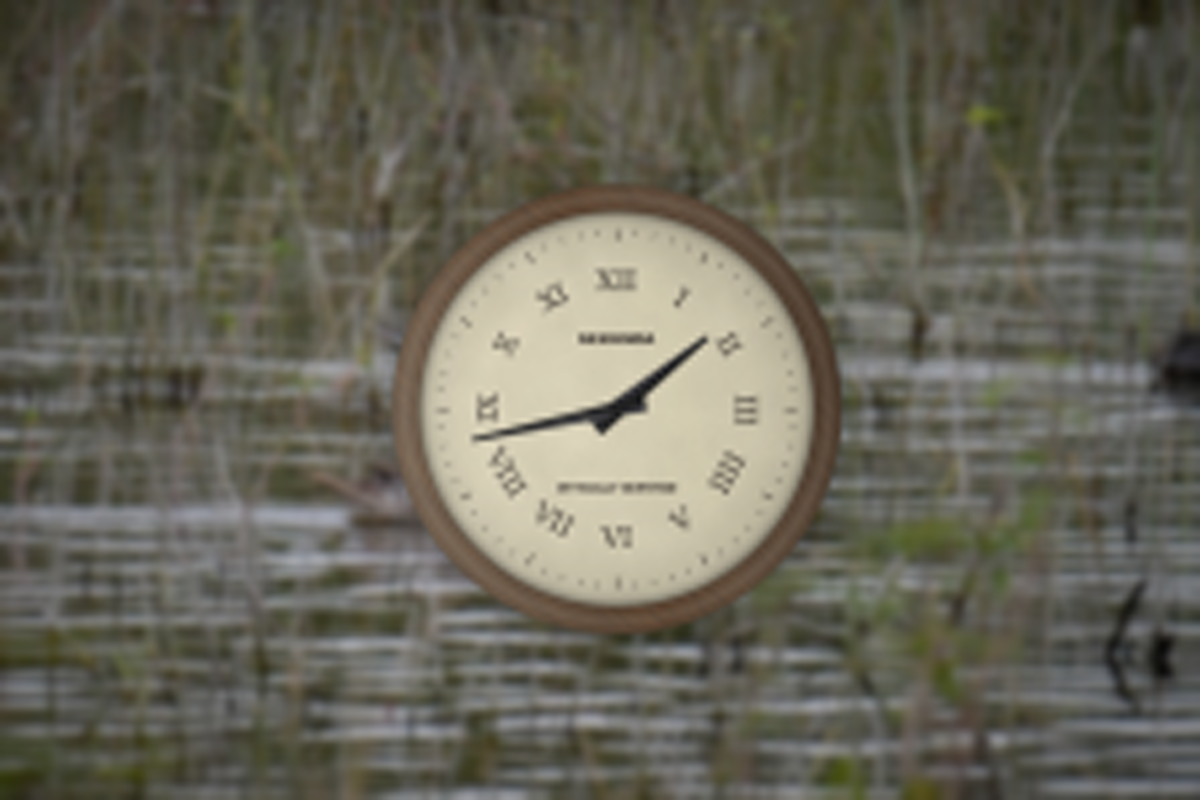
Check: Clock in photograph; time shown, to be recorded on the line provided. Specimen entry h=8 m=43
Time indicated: h=1 m=43
